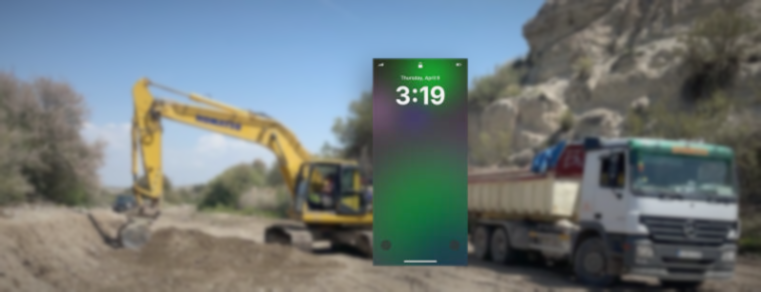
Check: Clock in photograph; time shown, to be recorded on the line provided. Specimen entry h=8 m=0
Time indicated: h=3 m=19
